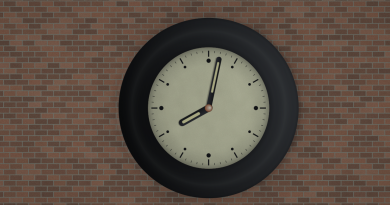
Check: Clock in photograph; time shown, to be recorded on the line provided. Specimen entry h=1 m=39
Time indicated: h=8 m=2
